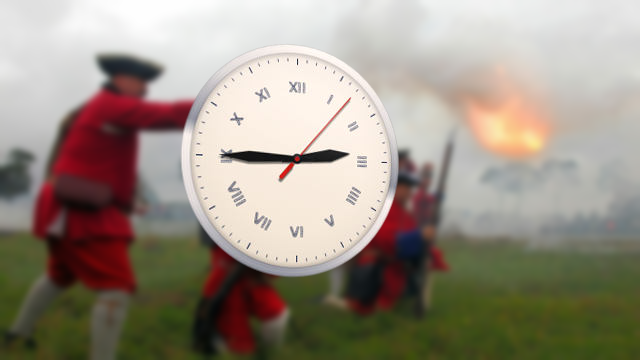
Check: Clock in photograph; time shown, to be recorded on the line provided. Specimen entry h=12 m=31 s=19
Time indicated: h=2 m=45 s=7
